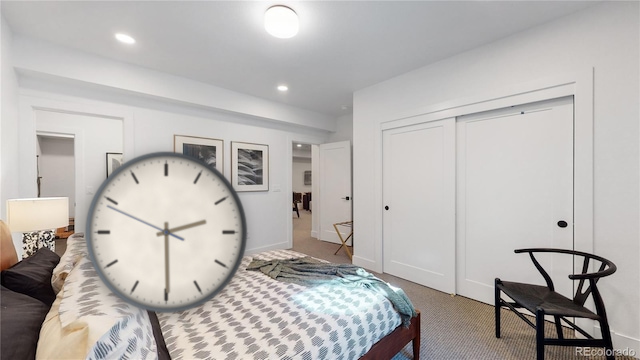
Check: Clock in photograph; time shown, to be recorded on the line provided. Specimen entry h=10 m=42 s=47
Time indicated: h=2 m=29 s=49
